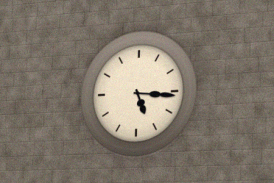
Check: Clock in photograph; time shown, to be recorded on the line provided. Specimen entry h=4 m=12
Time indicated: h=5 m=16
